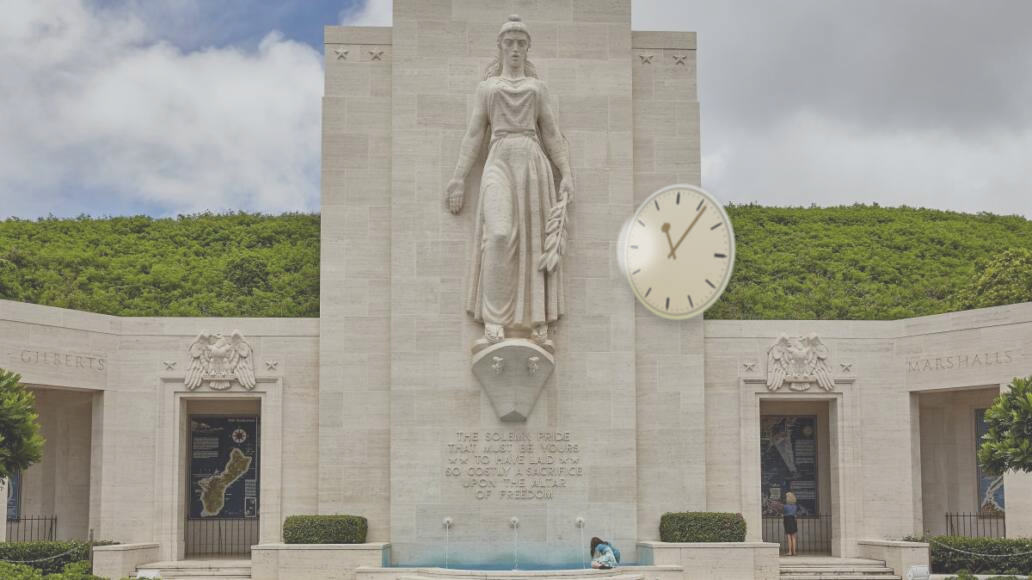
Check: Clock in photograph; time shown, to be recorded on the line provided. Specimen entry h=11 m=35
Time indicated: h=11 m=6
